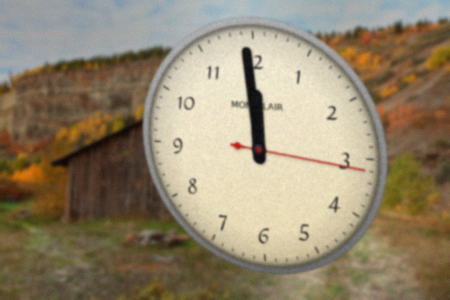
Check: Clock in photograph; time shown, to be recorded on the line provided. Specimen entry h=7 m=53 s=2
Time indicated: h=11 m=59 s=16
